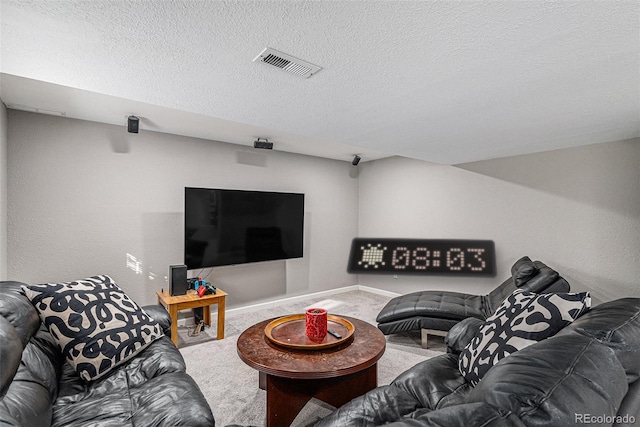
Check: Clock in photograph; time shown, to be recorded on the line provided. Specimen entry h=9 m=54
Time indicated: h=8 m=3
